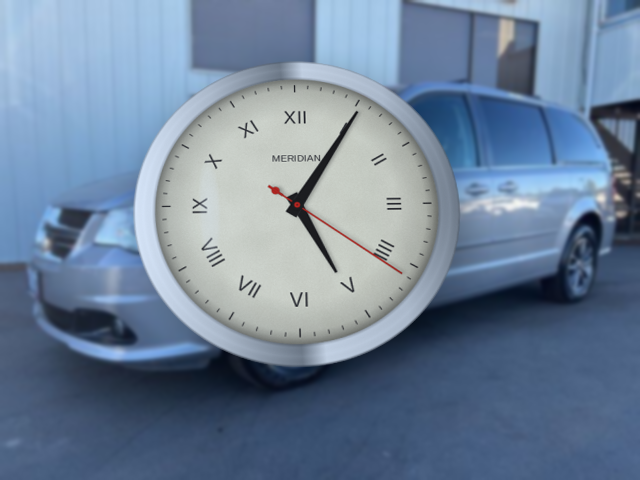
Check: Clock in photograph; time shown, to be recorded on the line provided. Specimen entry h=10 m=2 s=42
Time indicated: h=5 m=5 s=21
